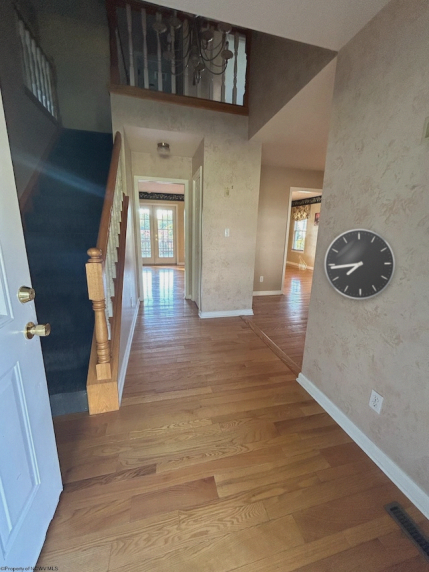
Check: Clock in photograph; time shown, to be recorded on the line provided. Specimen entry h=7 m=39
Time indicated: h=7 m=44
